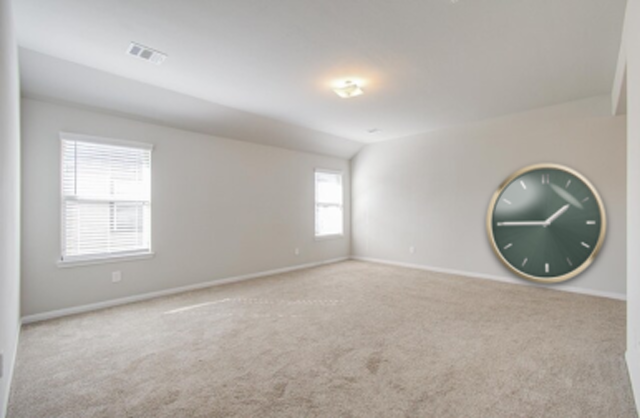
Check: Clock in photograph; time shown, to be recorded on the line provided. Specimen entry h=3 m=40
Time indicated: h=1 m=45
